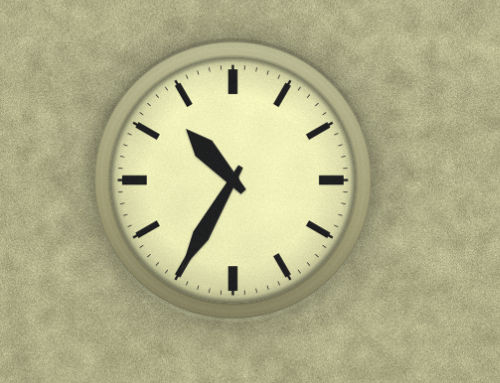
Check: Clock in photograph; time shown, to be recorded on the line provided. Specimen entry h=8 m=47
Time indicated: h=10 m=35
